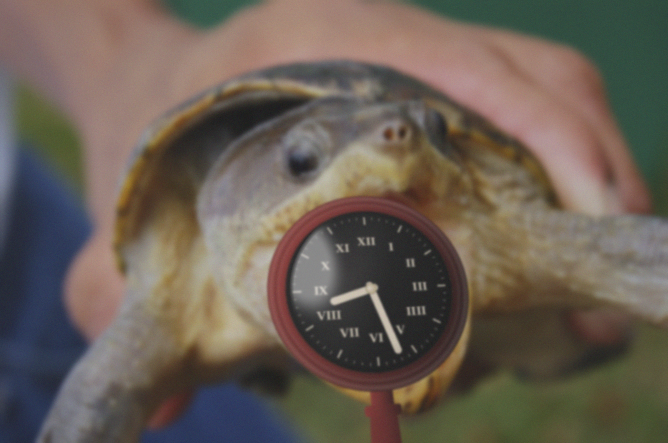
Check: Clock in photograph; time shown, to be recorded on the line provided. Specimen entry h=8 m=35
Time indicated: h=8 m=27
